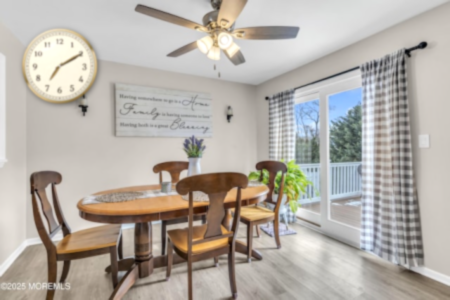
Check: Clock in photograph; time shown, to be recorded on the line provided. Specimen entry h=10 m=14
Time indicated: h=7 m=10
